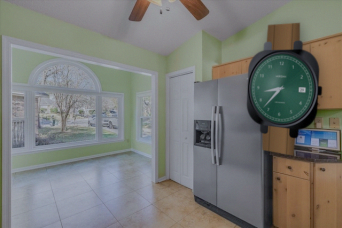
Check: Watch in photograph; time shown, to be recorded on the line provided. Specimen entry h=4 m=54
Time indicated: h=8 m=37
